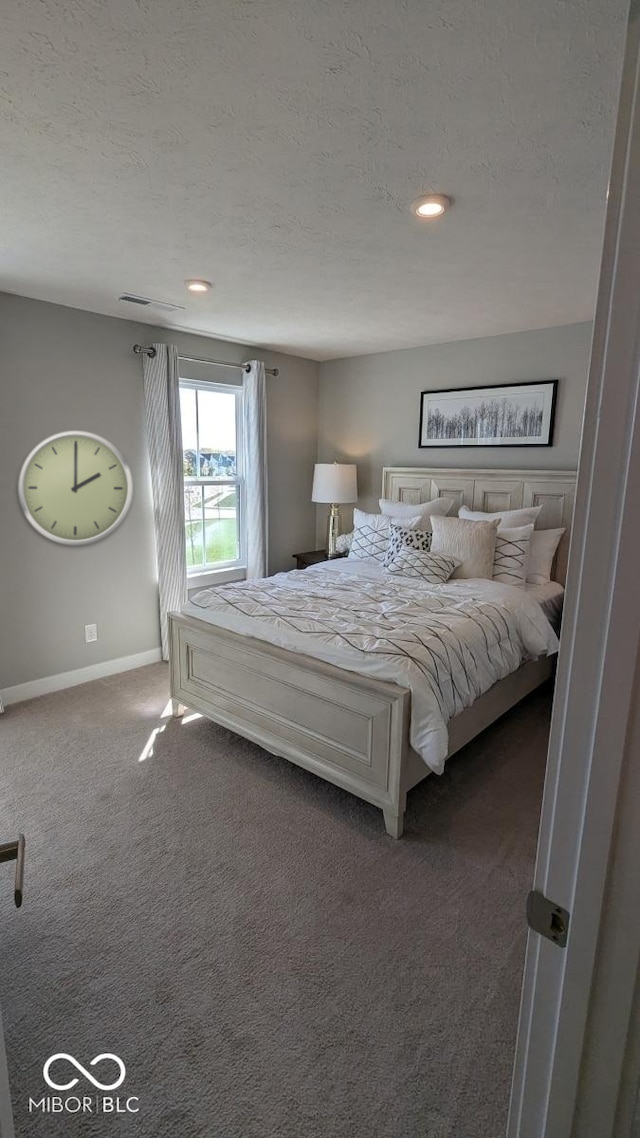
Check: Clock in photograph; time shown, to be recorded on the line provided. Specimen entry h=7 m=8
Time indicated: h=2 m=0
